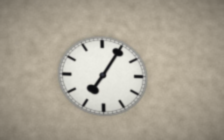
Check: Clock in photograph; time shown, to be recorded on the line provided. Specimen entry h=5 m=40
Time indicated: h=7 m=5
